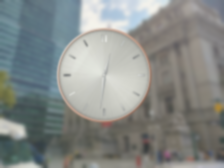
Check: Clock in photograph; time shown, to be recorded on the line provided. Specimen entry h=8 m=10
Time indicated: h=12 m=31
